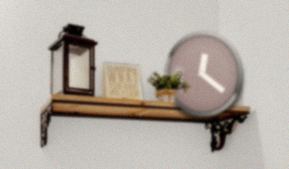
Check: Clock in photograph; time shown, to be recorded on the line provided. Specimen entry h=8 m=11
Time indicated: h=12 m=21
